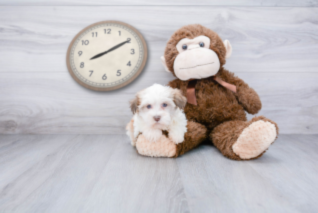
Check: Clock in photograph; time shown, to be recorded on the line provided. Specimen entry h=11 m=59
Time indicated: h=8 m=10
